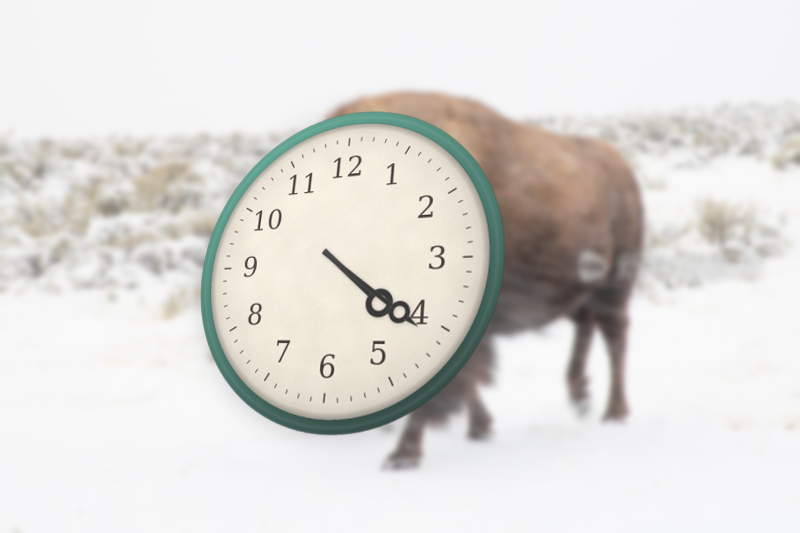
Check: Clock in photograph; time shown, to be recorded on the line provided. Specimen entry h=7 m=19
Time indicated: h=4 m=21
